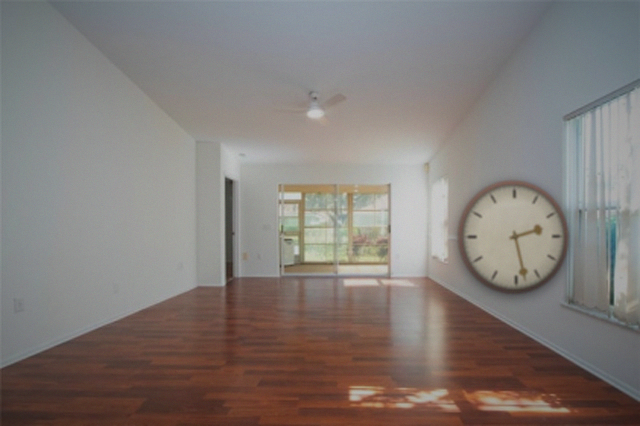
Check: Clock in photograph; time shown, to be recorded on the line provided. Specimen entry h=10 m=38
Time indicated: h=2 m=28
